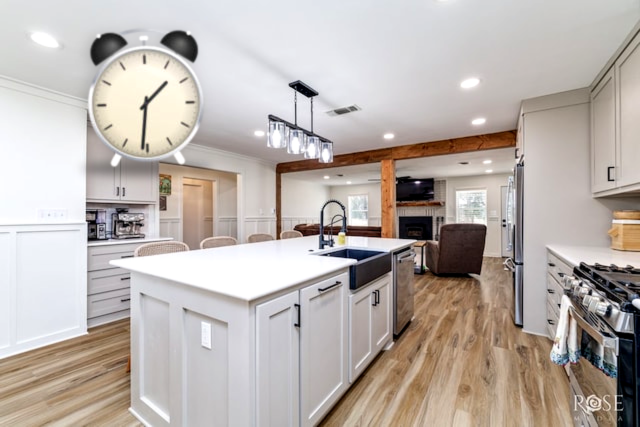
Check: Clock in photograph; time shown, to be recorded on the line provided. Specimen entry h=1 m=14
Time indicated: h=1 m=31
